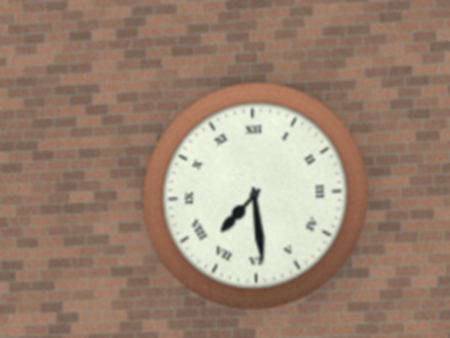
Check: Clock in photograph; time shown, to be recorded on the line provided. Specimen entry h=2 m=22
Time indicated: h=7 m=29
